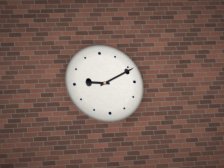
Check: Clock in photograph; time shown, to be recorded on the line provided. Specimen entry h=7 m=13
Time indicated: h=9 m=11
